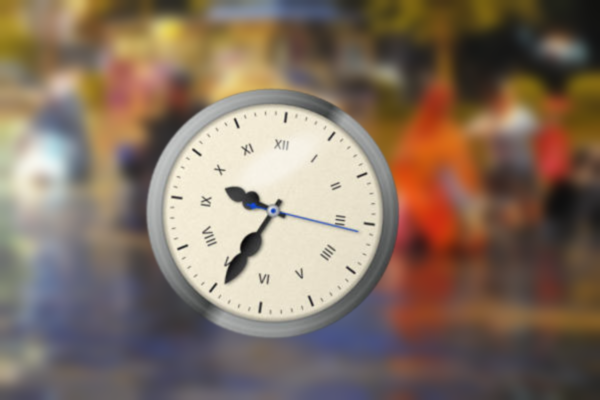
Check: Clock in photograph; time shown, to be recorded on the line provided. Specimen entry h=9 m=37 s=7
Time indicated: h=9 m=34 s=16
